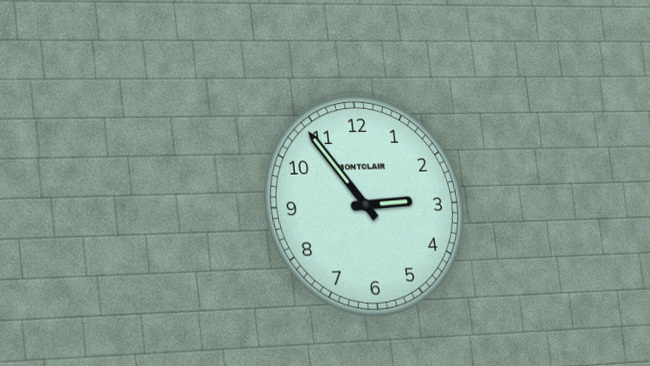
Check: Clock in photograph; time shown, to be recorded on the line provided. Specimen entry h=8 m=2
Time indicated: h=2 m=54
